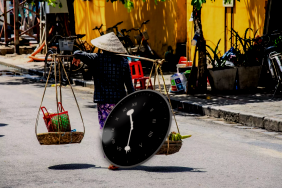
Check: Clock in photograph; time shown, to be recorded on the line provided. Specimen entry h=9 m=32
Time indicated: h=11 m=31
